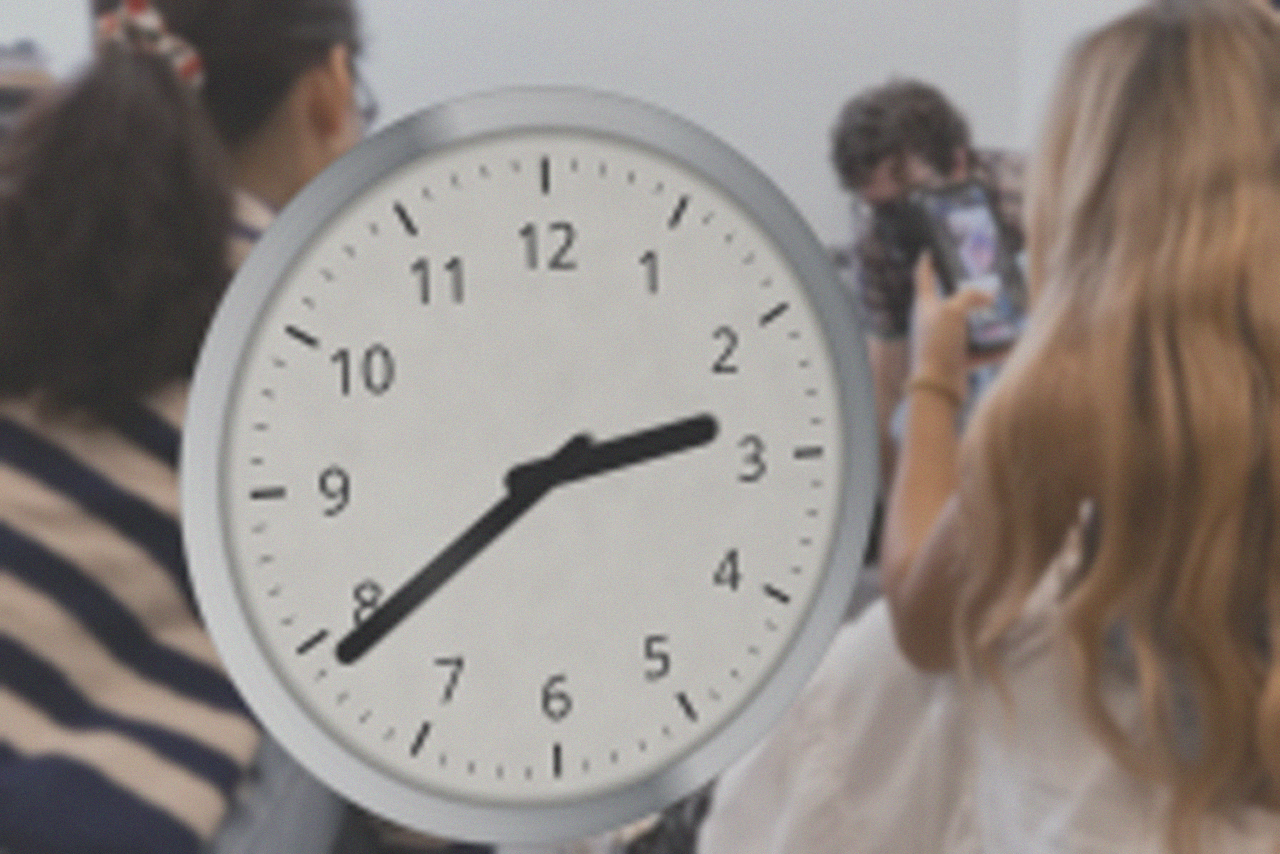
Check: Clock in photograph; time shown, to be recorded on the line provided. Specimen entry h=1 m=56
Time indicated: h=2 m=39
